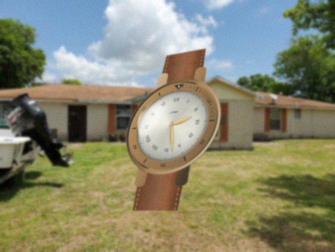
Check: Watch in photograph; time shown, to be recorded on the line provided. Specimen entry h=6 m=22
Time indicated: h=2 m=28
